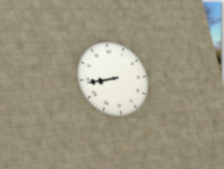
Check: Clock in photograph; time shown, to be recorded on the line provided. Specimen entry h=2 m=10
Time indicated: h=8 m=44
